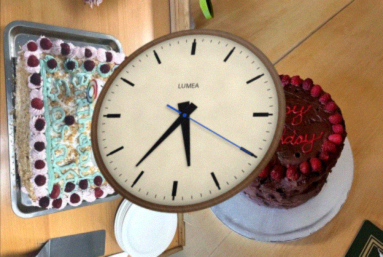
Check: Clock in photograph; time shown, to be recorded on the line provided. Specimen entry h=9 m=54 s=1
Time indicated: h=5 m=36 s=20
